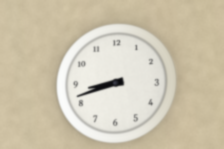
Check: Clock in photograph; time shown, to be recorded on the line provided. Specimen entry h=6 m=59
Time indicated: h=8 m=42
